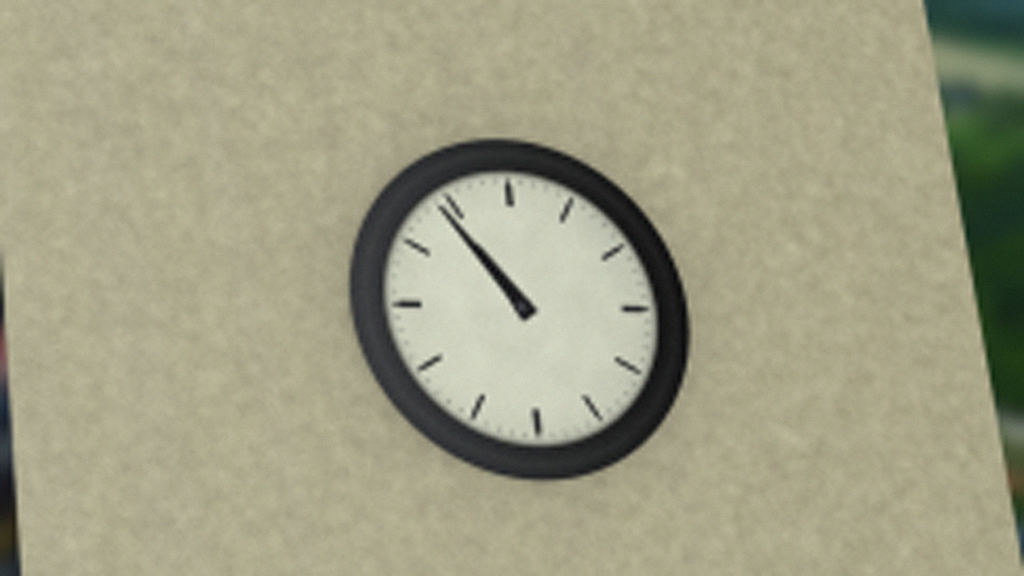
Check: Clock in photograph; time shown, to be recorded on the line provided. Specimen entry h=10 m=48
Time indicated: h=10 m=54
